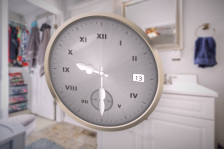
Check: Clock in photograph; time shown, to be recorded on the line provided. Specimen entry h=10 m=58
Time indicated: h=9 m=30
